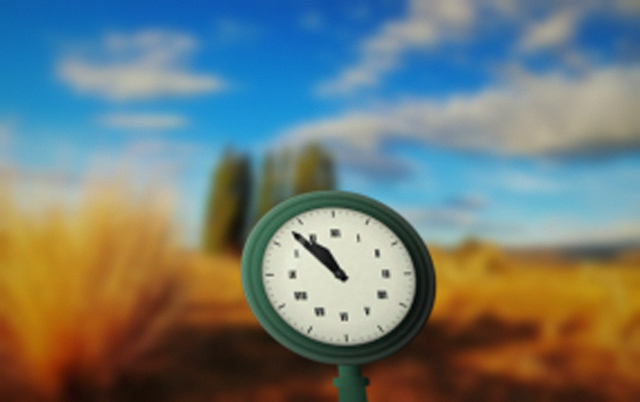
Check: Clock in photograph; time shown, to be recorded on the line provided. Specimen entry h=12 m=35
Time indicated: h=10 m=53
